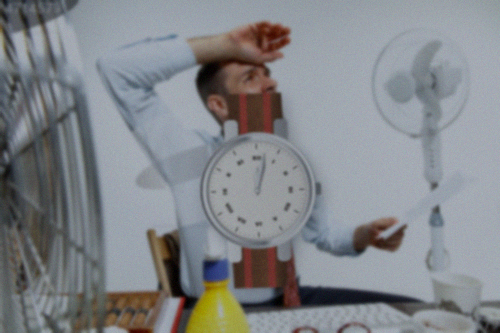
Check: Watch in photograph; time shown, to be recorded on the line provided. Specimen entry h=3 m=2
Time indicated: h=12 m=2
